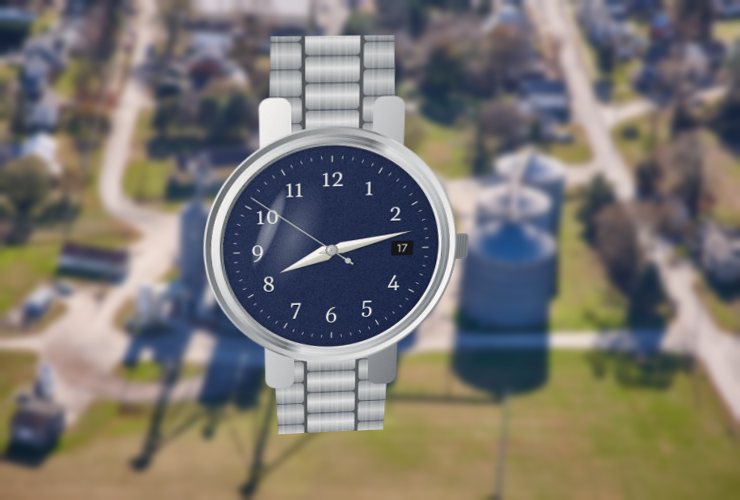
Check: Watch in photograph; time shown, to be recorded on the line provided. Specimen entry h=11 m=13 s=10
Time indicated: h=8 m=12 s=51
